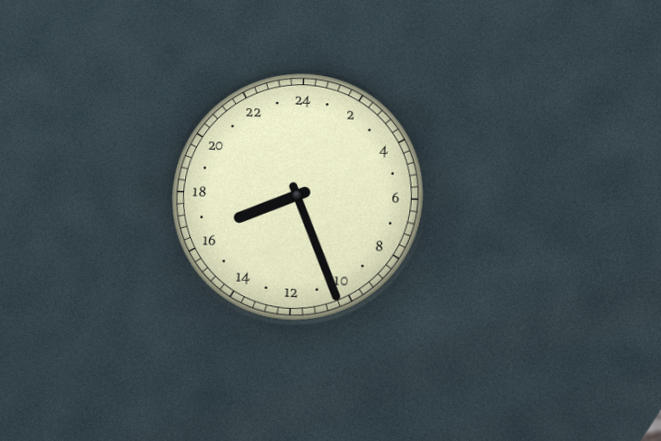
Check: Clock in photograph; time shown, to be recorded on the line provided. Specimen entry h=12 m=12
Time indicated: h=16 m=26
